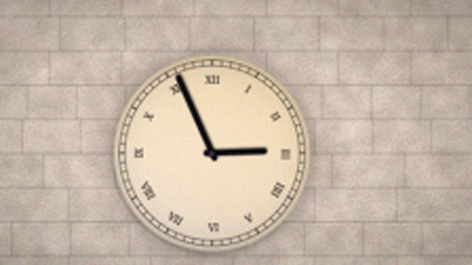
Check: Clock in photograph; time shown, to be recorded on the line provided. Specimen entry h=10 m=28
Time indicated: h=2 m=56
